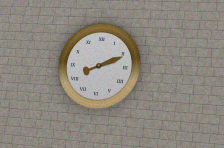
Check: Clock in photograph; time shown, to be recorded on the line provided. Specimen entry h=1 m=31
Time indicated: h=8 m=11
